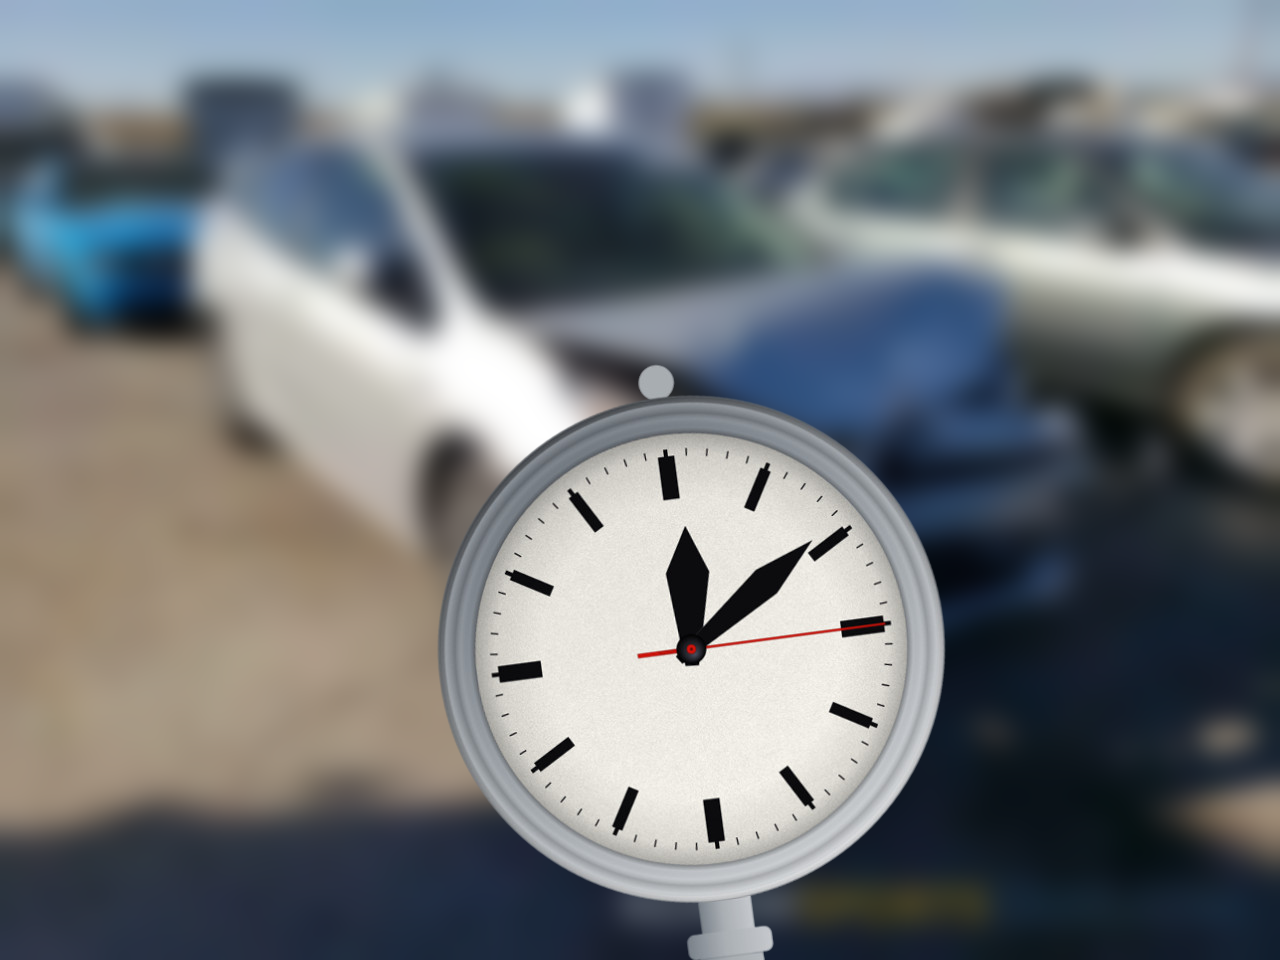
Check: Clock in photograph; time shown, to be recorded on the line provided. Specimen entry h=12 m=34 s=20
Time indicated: h=12 m=9 s=15
